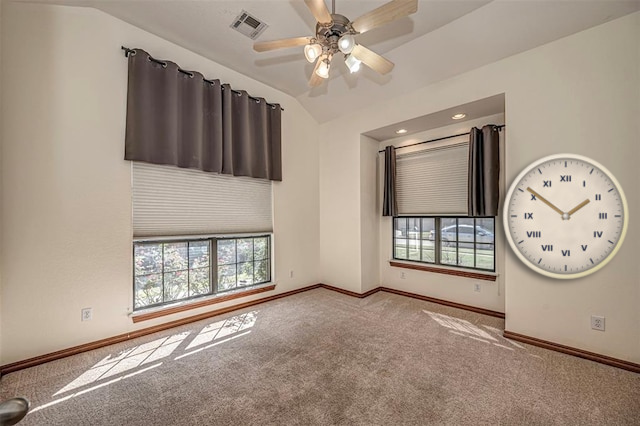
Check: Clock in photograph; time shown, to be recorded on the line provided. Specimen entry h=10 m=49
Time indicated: h=1 m=51
